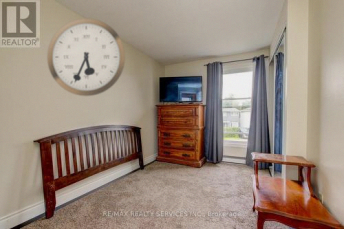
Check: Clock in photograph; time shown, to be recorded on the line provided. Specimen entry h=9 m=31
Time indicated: h=5 m=34
